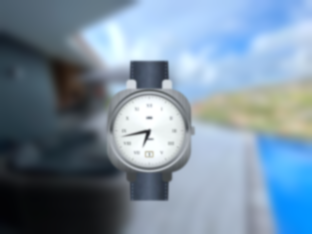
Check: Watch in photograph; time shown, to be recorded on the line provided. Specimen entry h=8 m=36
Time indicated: h=6 m=43
